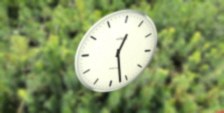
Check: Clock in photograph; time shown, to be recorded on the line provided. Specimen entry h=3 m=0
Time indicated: h=12 m=27
